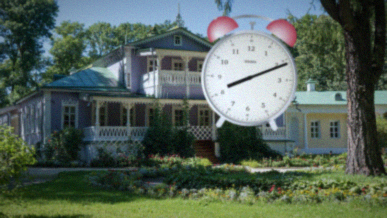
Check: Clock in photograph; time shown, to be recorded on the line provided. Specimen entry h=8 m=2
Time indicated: h=8 m=11
